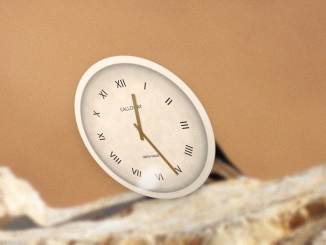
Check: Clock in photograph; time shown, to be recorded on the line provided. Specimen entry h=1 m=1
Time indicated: h=12 m=26
